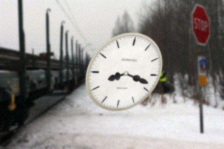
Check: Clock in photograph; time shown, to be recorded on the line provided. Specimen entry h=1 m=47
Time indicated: h=8 m=18
